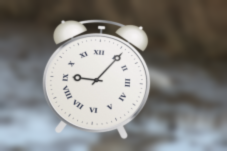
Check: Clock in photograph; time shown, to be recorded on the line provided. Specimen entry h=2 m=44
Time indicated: h=9 m=6
